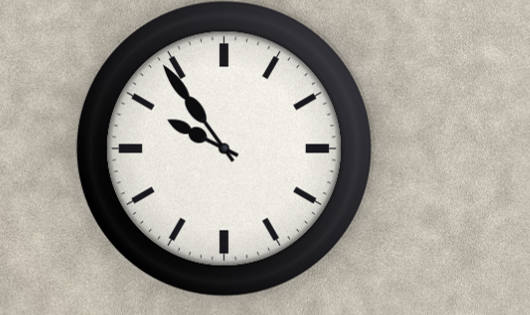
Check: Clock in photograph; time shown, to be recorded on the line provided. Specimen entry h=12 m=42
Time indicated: h=9 m=54
